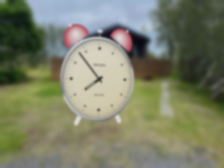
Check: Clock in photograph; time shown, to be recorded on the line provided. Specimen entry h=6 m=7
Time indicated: h=7 m=53
